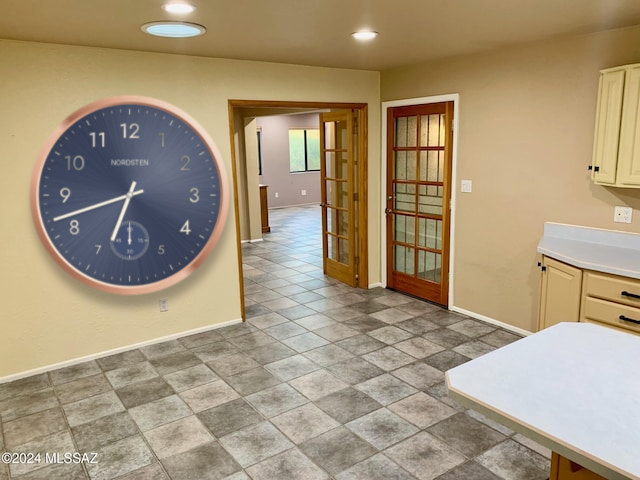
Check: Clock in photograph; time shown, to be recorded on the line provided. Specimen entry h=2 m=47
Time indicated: h=6 m=42
